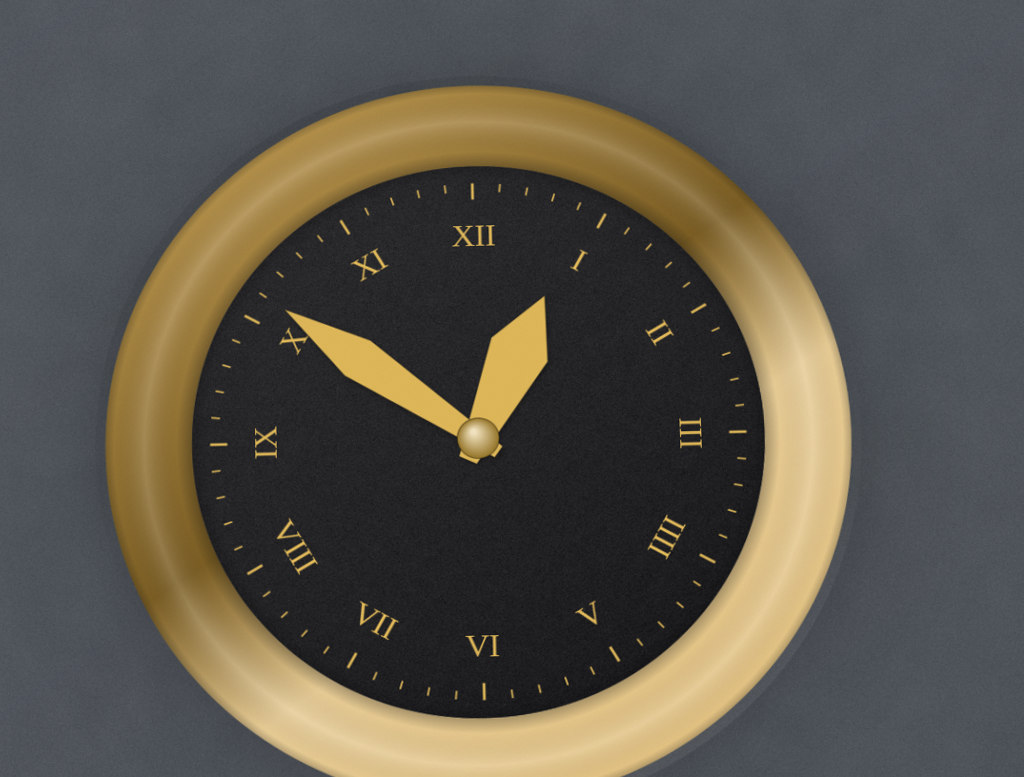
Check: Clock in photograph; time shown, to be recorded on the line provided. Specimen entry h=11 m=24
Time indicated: h=12 m=51
